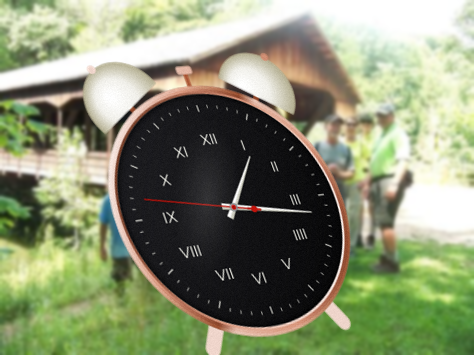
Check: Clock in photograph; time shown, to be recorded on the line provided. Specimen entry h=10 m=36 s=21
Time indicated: h=1 m=16 s=47
